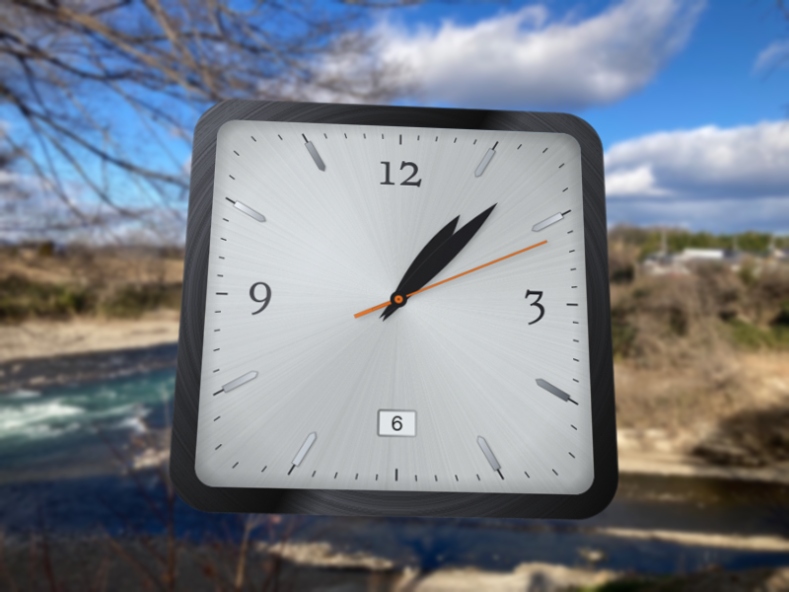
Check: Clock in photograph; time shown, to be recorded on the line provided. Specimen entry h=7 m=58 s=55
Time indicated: h=1 m=7 s=11
